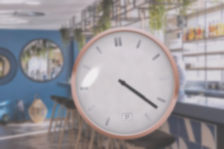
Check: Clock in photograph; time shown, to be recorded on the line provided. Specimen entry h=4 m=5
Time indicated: h=4 m=22
